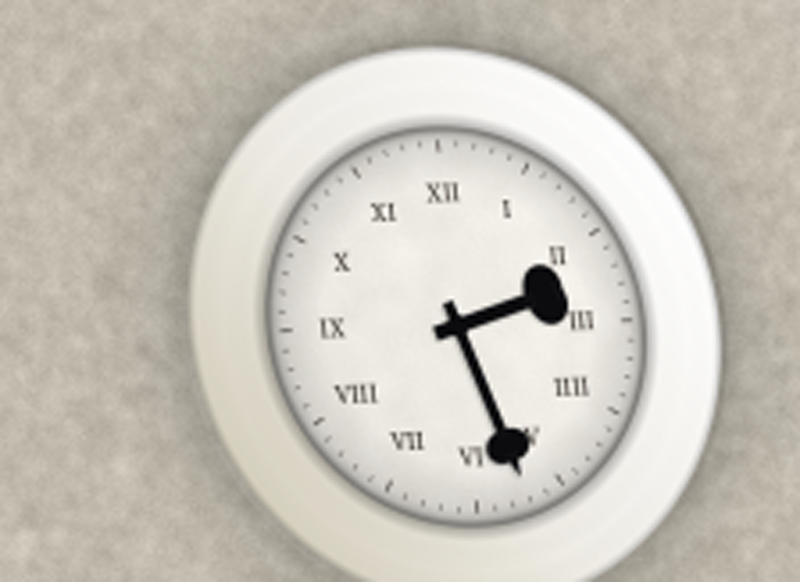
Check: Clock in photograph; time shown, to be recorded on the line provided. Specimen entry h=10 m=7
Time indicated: h=2 m=27
